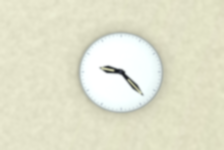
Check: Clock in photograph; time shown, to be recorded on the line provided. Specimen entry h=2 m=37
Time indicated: h=9 m=23
